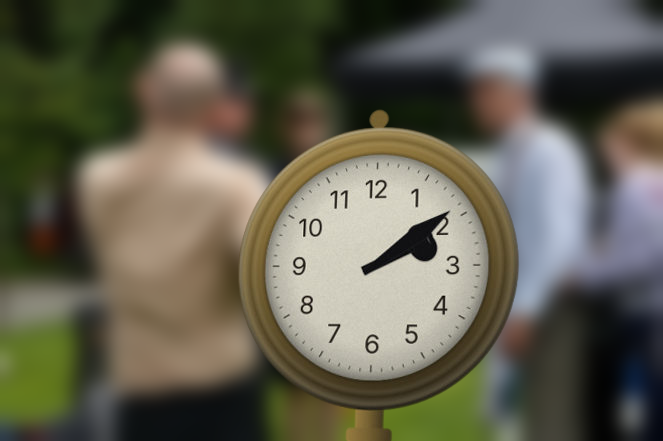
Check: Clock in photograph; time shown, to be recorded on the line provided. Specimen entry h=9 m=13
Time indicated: h=2 m=9
